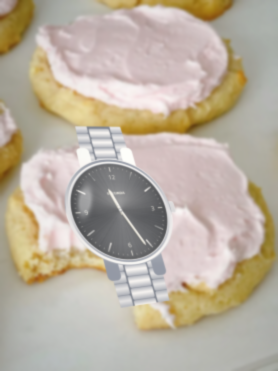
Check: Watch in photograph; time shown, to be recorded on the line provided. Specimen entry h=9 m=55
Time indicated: h=11 m=26
